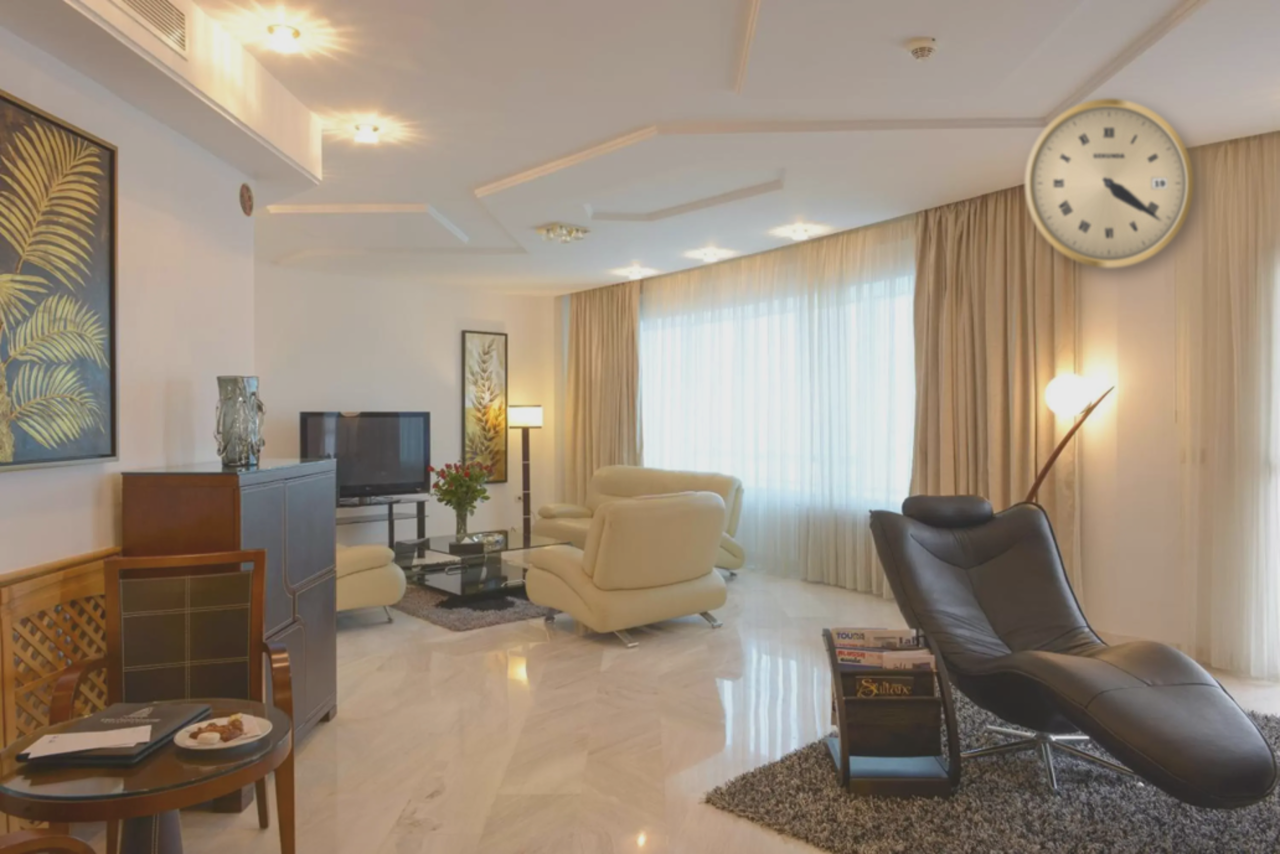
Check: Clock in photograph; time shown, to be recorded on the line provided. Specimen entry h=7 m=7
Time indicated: h=4 m=21
